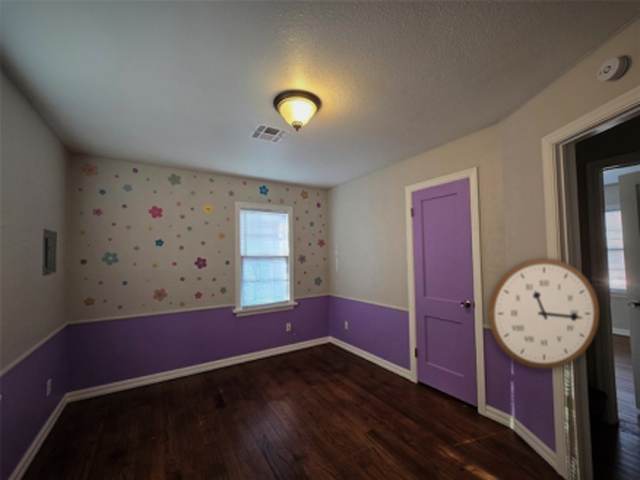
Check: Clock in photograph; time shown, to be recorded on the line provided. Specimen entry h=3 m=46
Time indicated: h=11 m=16
